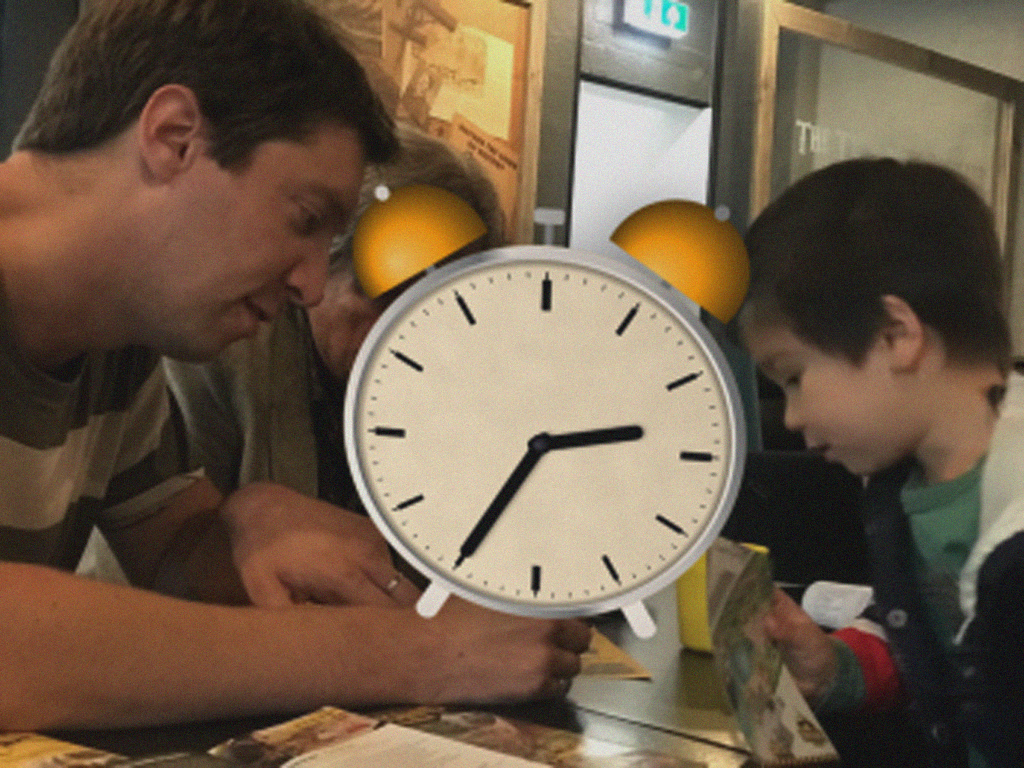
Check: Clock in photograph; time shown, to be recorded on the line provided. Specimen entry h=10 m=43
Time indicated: h=2 m=35
